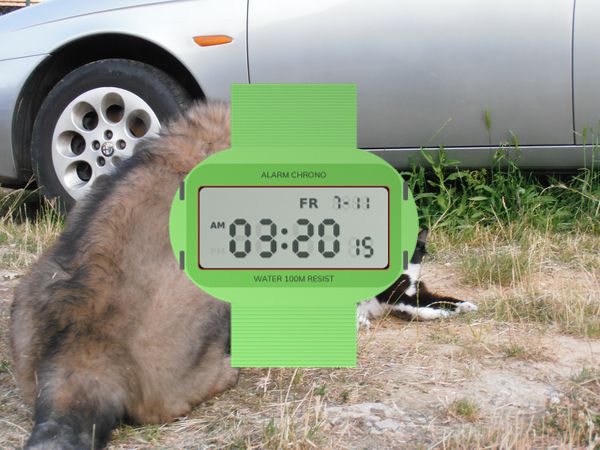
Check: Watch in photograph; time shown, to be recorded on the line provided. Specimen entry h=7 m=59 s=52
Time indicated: h=3 m=20 s=15
